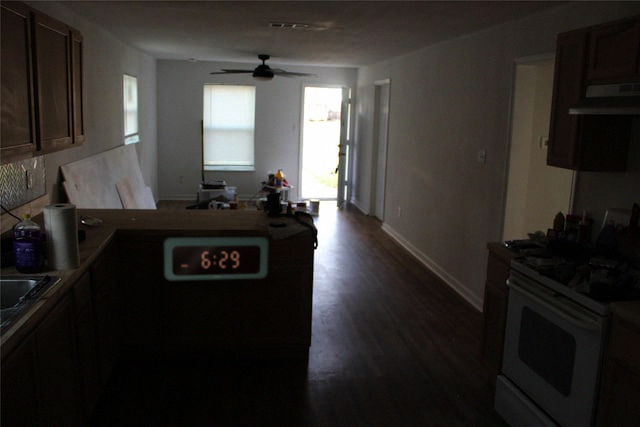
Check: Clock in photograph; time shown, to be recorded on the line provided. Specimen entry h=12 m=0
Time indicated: h=6 m=29
